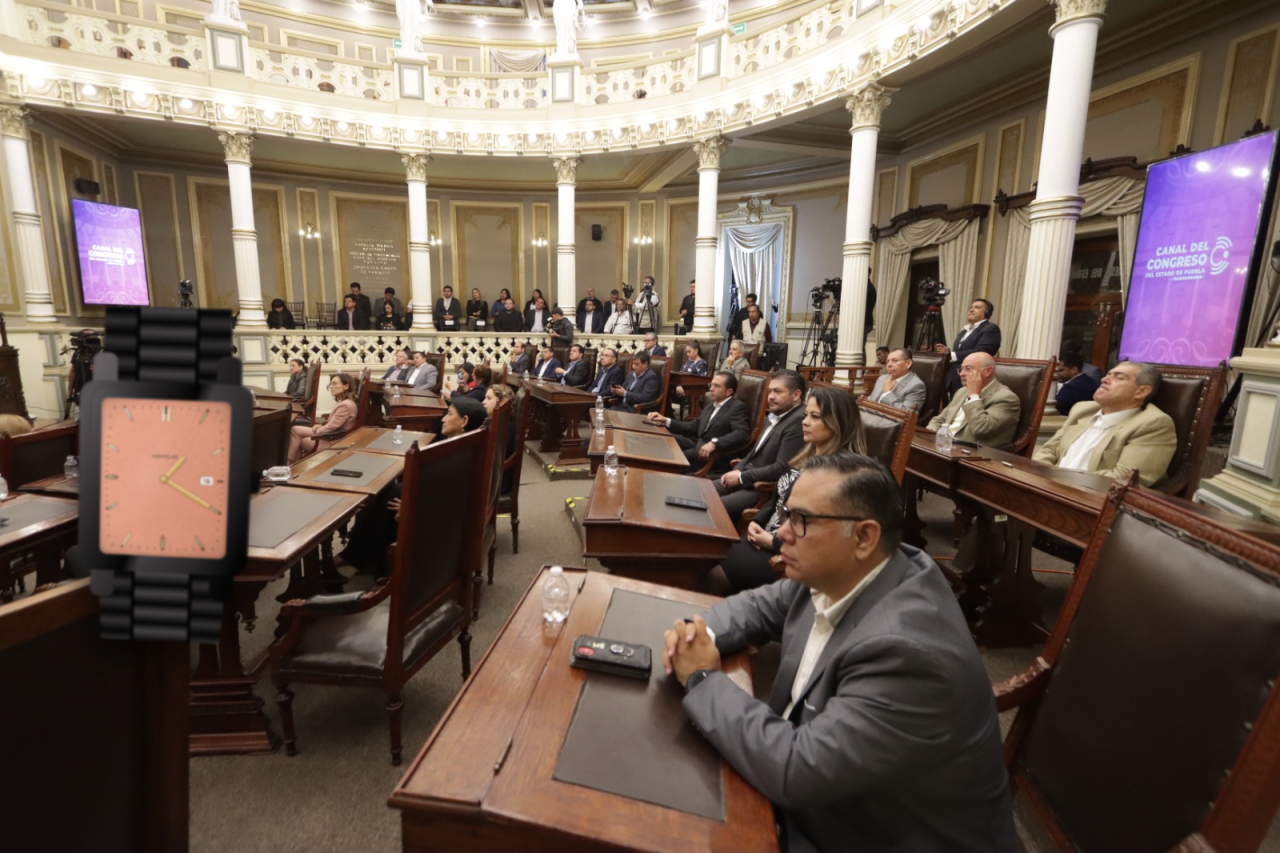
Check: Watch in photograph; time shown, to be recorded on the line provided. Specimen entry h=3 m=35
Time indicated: h=1 m=20
